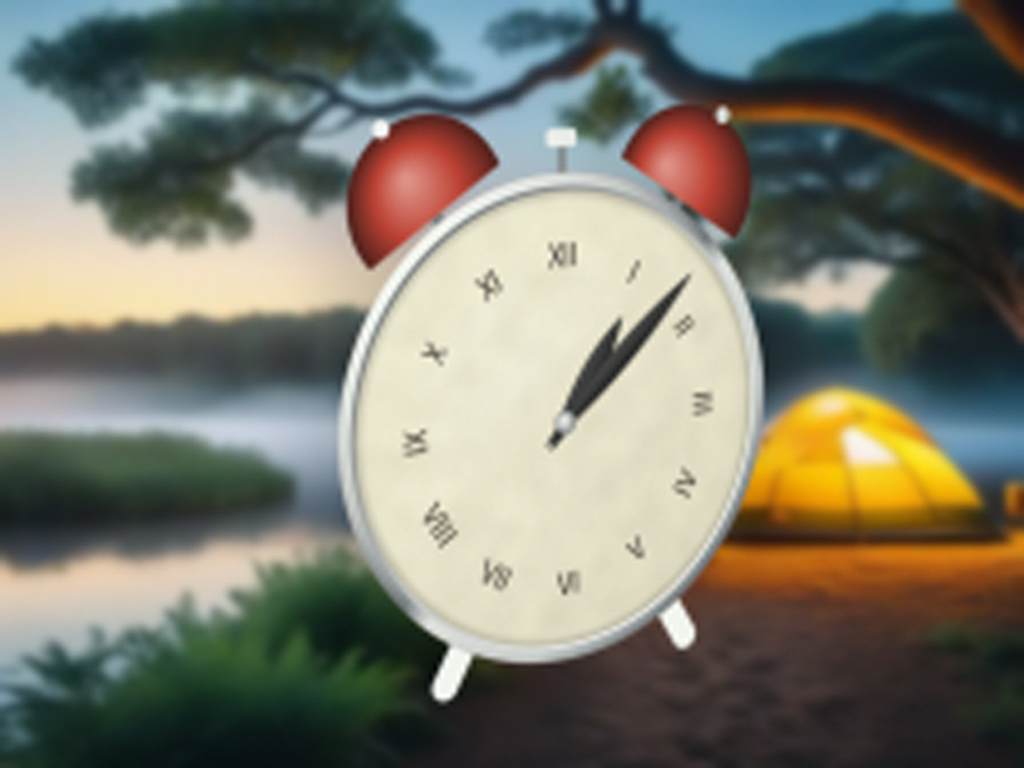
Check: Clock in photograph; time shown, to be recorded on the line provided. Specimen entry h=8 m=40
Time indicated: h=1 m=8
